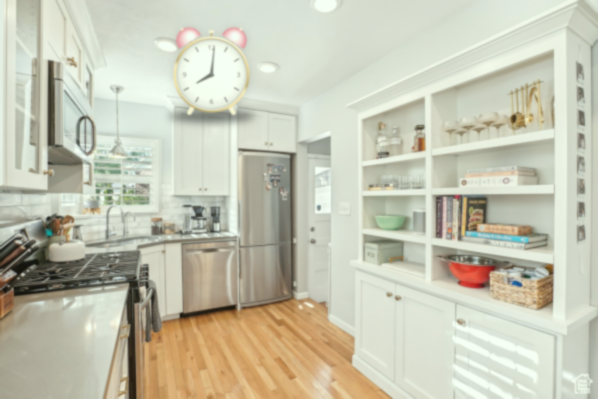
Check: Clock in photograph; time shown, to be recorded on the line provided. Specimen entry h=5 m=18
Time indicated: h=8 m=1
